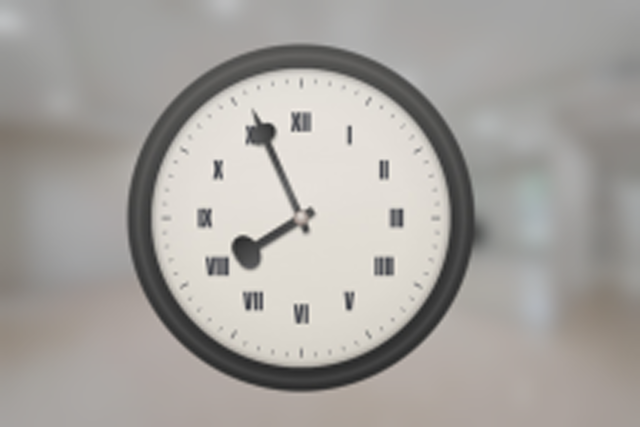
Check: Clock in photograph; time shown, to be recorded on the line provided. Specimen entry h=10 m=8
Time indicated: h=7 m=56
